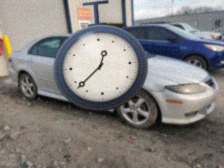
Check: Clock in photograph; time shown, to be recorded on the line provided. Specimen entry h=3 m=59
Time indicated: h=12 m=38
